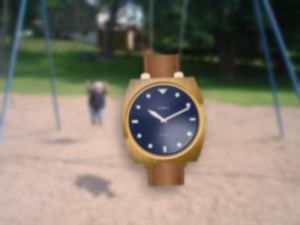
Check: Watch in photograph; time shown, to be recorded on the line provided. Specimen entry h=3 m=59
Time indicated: h=10 m=11
